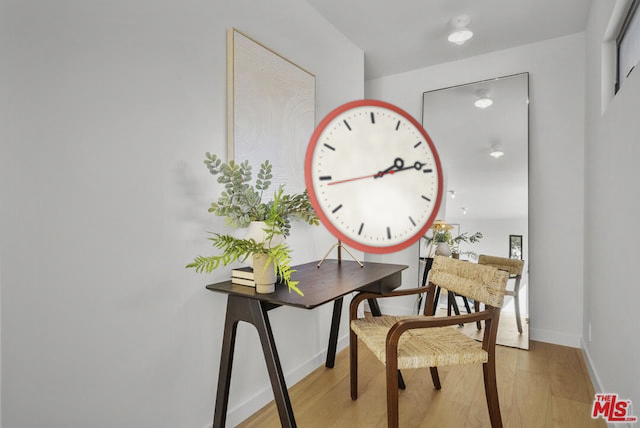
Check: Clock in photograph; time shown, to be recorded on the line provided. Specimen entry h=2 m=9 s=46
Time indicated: h=2 m=13 s=44
